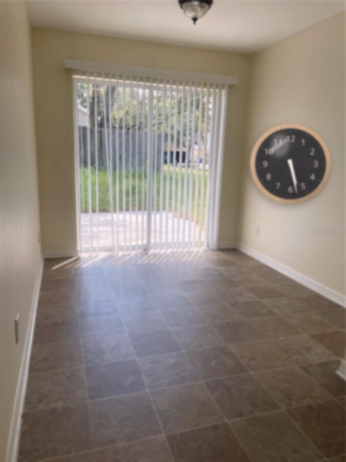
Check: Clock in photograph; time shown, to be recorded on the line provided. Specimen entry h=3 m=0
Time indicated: h=5 m=28
